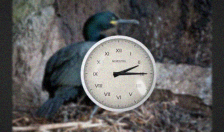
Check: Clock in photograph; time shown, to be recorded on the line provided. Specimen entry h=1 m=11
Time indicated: h=2 m=15
